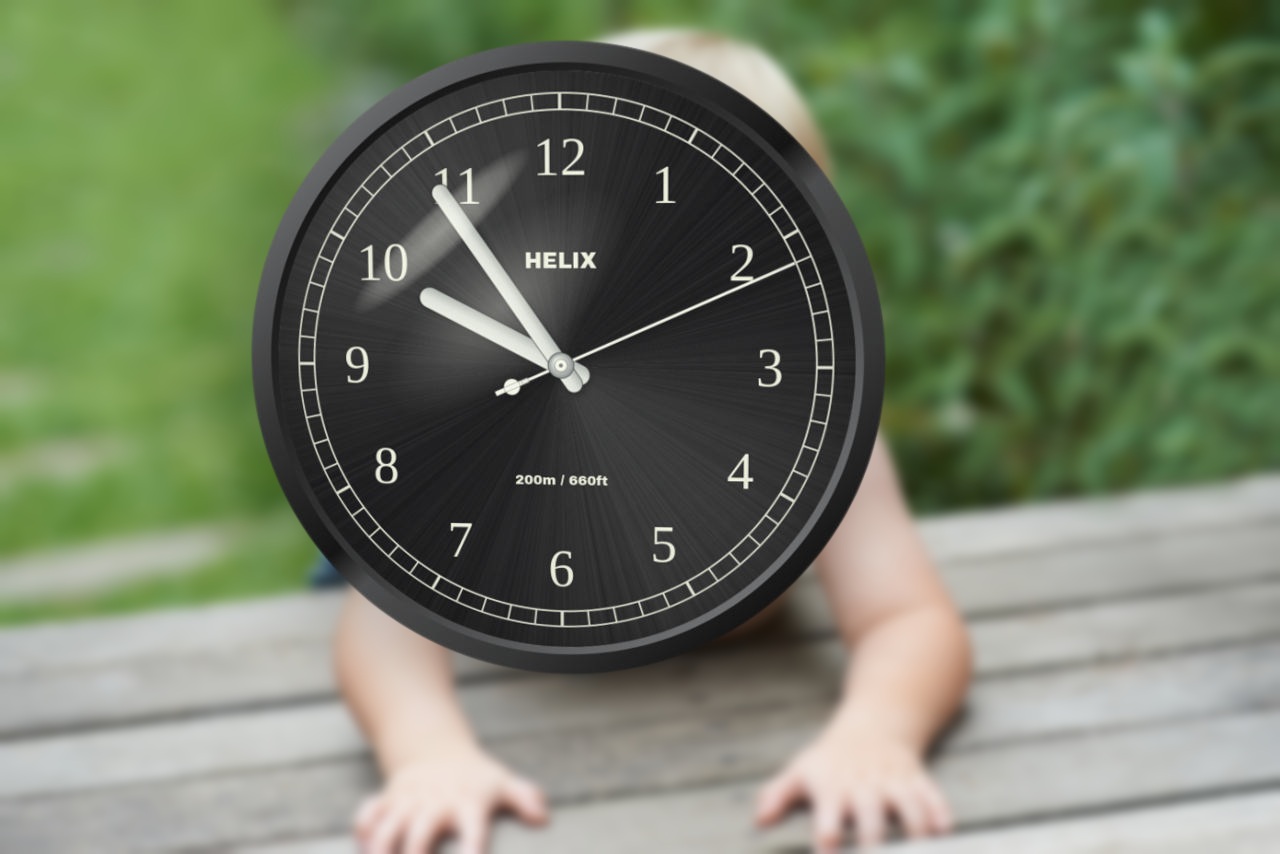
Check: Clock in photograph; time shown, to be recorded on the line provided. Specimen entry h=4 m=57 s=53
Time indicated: h=9 m=54 s=11
